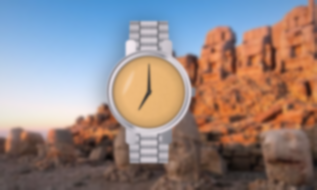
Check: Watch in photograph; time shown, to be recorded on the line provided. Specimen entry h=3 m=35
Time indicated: h=7 m=0
